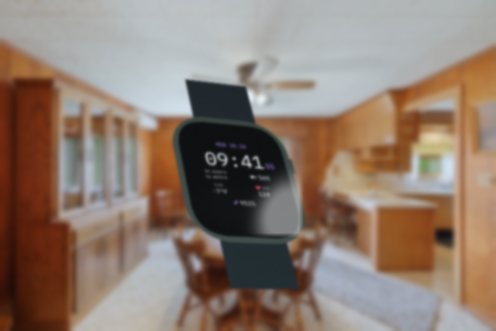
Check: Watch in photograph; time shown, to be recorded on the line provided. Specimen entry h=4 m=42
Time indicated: h=9 m=41
